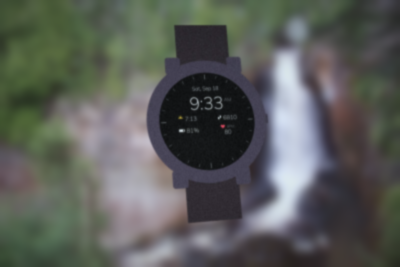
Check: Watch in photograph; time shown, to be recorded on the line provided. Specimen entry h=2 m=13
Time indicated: h=9 m=33
